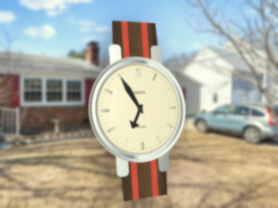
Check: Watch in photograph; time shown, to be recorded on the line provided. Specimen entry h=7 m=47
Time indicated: h=6 m=55
